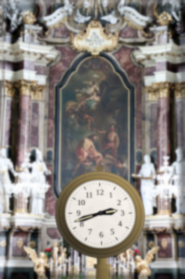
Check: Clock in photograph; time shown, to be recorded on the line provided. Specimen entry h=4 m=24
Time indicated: h=2 m=42
